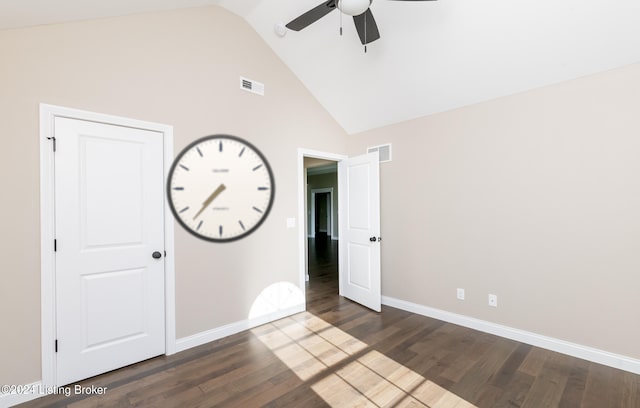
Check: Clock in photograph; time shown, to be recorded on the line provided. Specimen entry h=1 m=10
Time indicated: h=7 m=37
